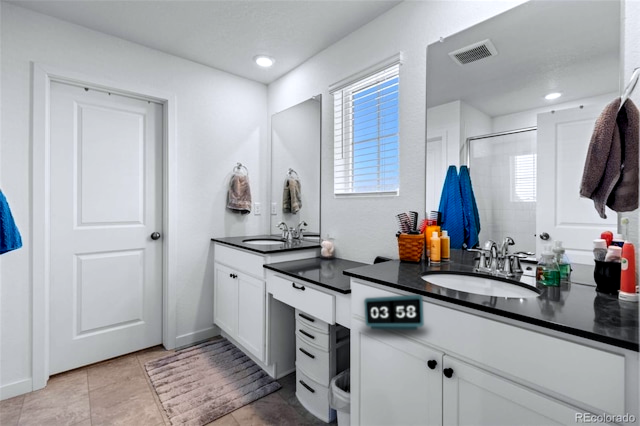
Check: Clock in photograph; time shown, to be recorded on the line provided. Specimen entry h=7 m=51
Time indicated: h=3 m=58
